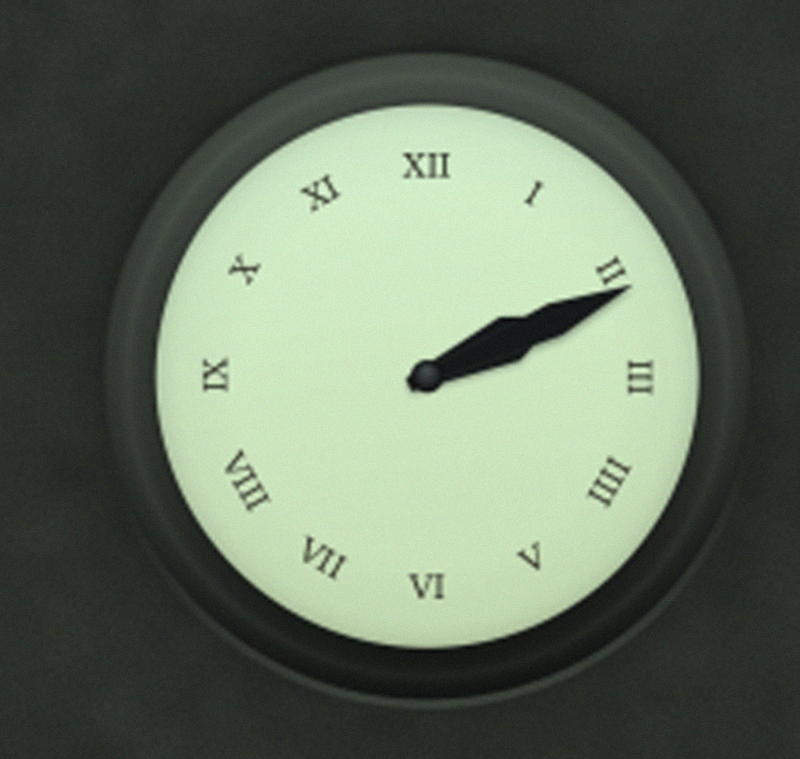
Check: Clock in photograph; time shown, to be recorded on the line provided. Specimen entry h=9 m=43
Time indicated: h=2 m=11
